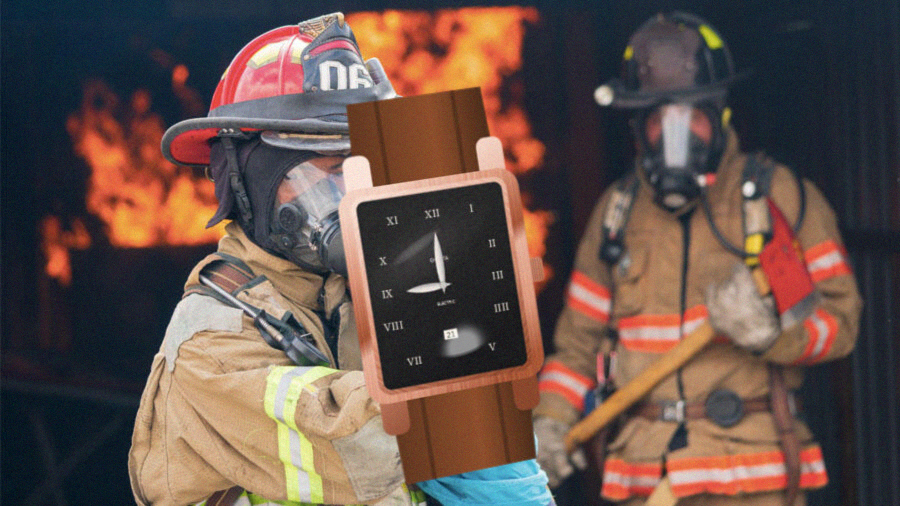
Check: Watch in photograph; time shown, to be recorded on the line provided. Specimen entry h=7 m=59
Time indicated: h=9 m=0
